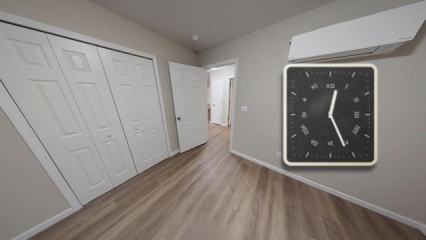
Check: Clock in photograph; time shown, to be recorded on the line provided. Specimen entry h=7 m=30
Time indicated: h=12 m=26
